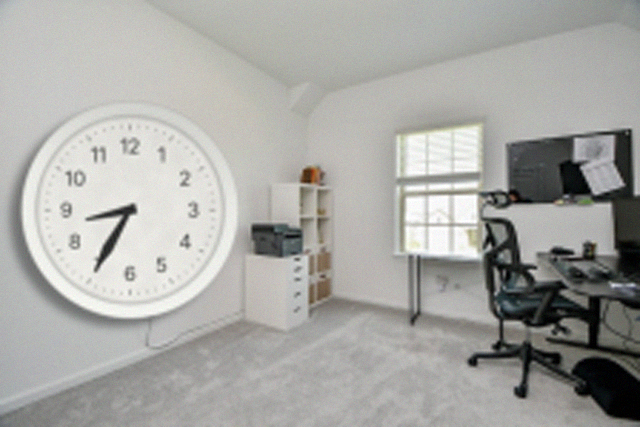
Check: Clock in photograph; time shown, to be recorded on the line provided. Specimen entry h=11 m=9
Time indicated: h=8 m=35
